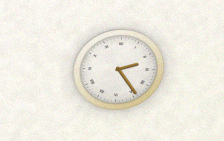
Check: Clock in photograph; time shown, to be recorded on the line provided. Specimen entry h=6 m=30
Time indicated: h=2 m=24
